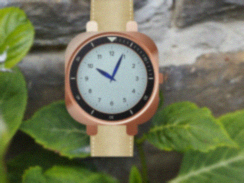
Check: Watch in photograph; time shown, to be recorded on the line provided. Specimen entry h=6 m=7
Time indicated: h=10 m=4
